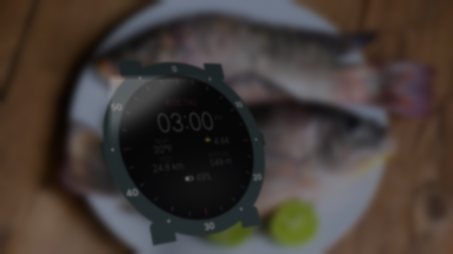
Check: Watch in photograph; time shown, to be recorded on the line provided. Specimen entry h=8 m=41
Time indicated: h=3 m=0
